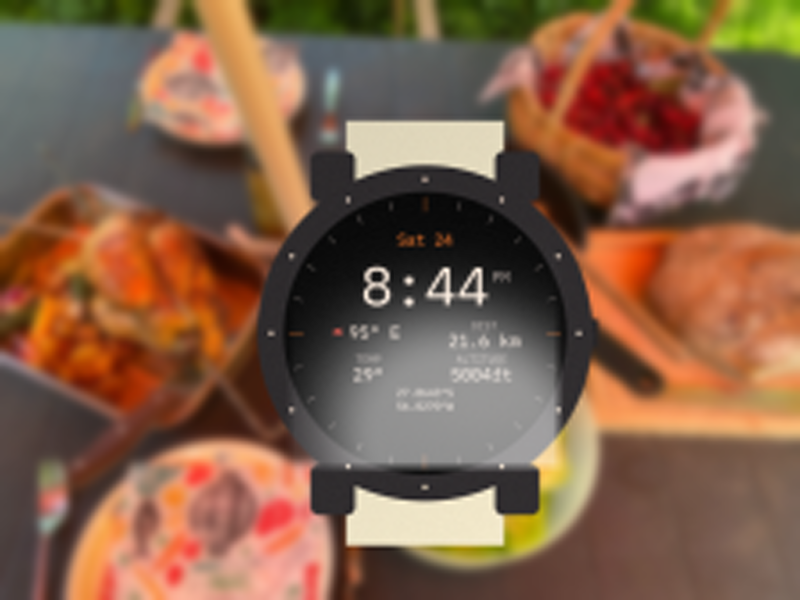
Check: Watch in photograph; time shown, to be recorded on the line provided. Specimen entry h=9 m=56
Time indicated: h=8 m=44
